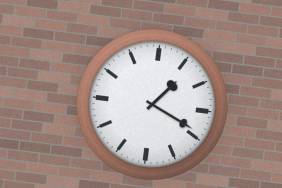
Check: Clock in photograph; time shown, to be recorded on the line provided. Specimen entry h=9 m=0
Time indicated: h=1 m=19
